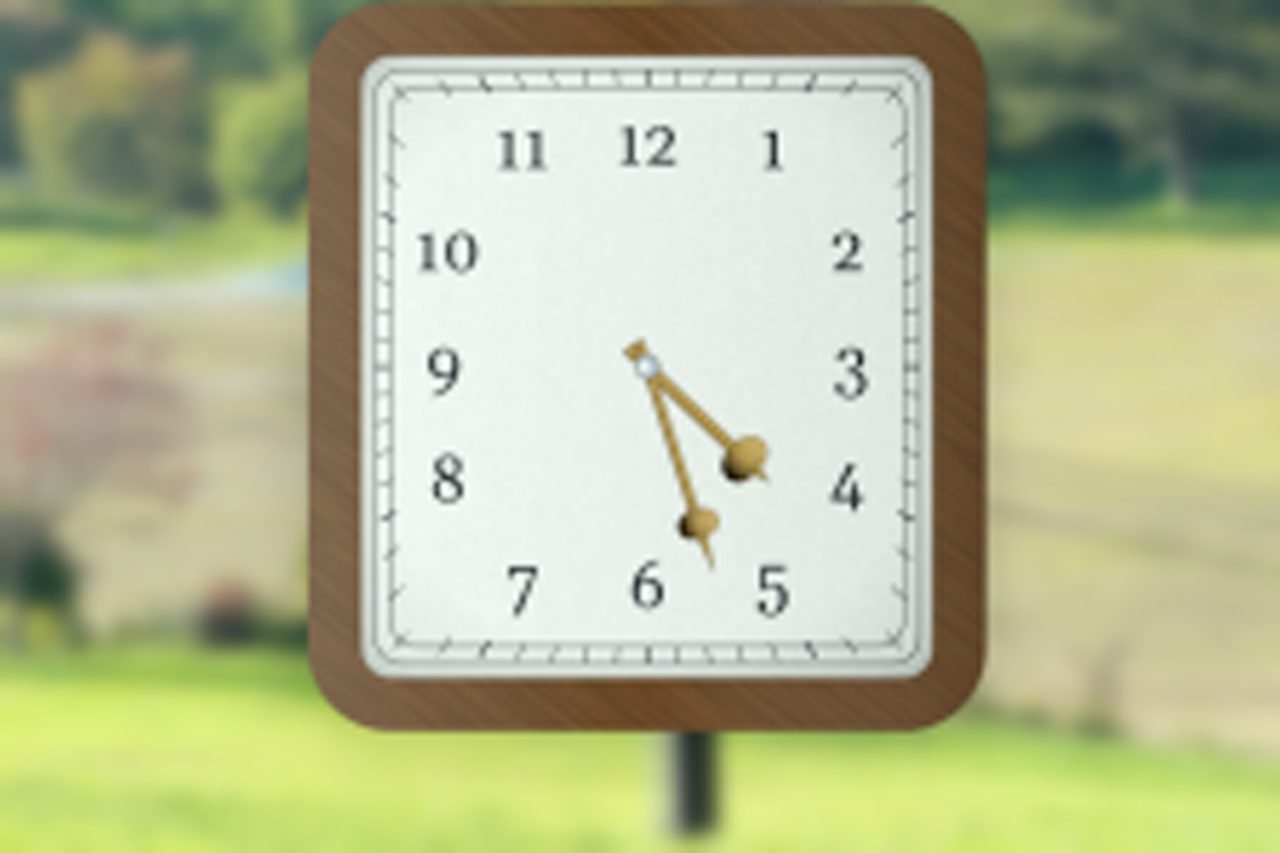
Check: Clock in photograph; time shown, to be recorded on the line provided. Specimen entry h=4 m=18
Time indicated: h=4 m=27
